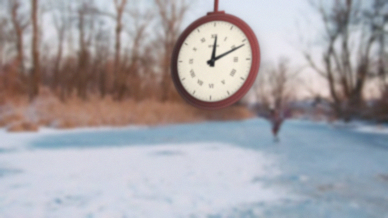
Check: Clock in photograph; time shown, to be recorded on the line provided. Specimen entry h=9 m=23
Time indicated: h=12 m=11
